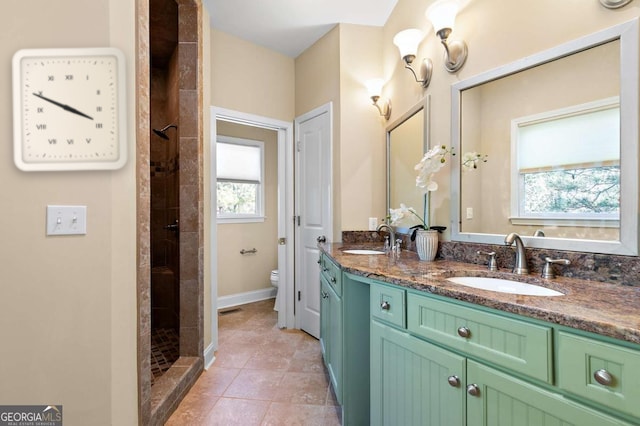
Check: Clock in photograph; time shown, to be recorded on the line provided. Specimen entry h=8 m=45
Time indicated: h=3 m=49
